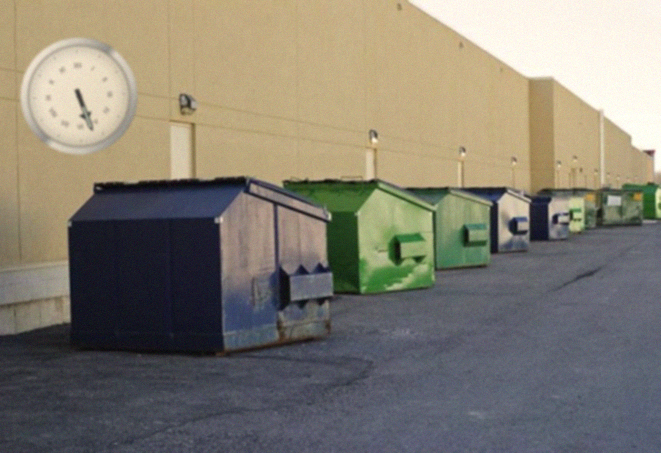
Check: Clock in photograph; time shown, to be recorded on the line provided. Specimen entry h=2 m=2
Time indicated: h=5 m=27
